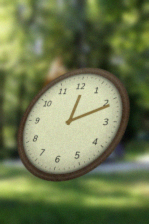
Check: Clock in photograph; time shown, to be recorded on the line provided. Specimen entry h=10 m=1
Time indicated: h=12 m=11
